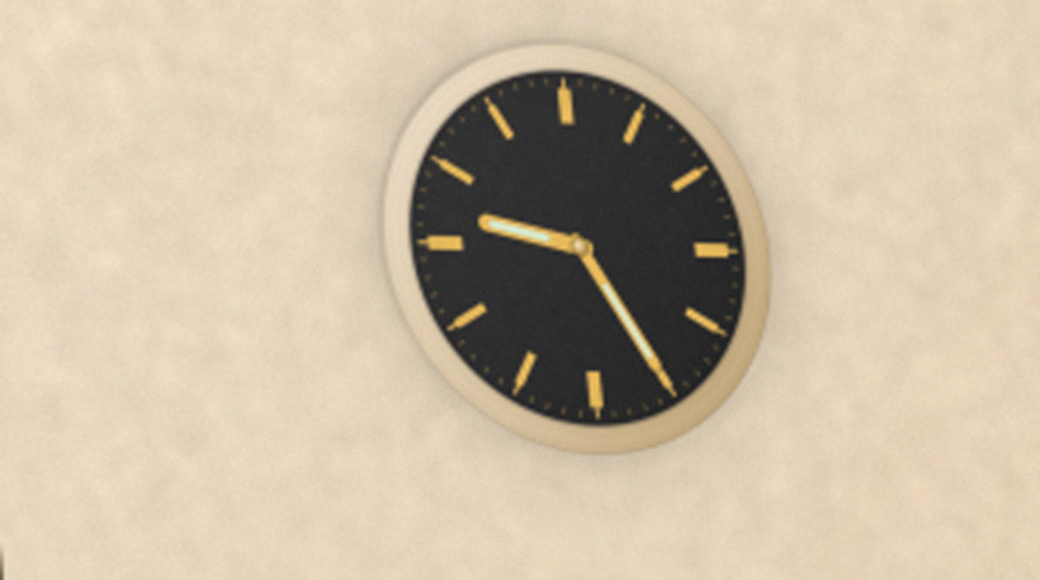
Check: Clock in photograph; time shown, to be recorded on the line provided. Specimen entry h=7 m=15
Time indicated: h=9 m=25
